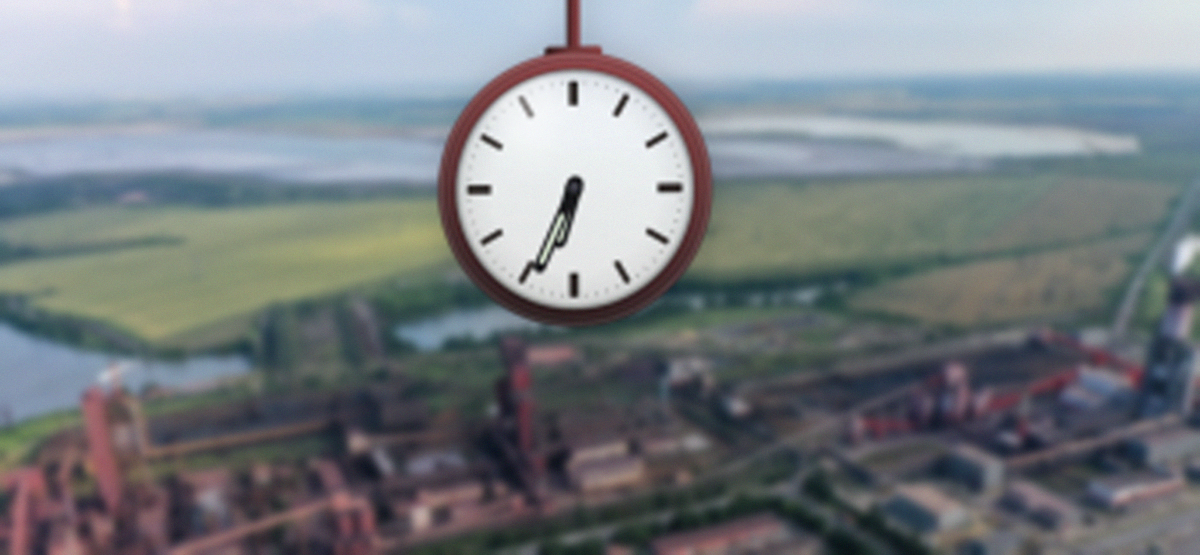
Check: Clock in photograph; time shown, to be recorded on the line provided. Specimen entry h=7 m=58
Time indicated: h=6 m=34
